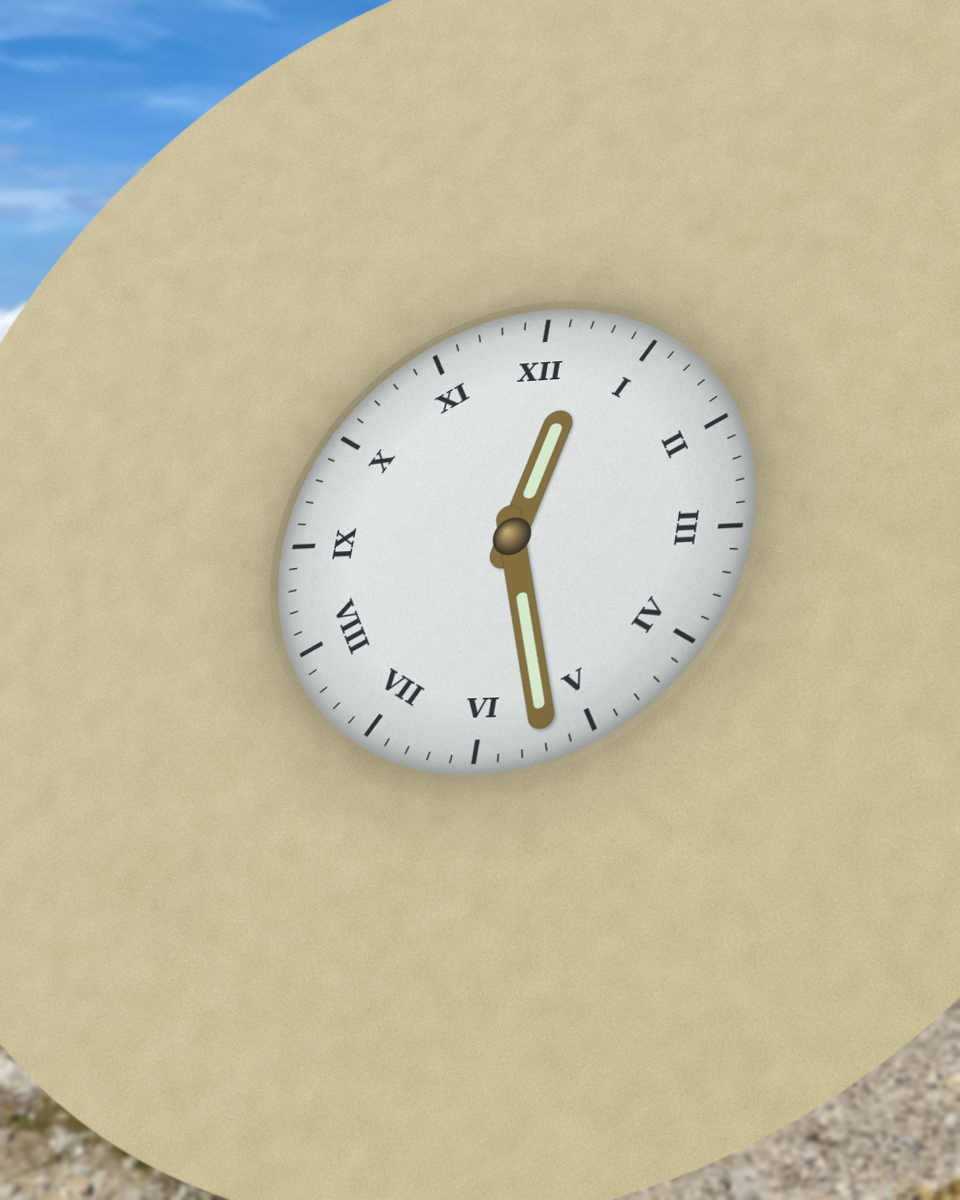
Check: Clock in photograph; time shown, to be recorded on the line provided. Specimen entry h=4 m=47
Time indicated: h=12 m=27
